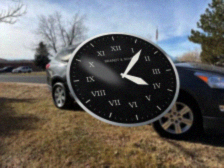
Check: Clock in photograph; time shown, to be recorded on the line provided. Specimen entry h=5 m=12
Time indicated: h=4 m=7
